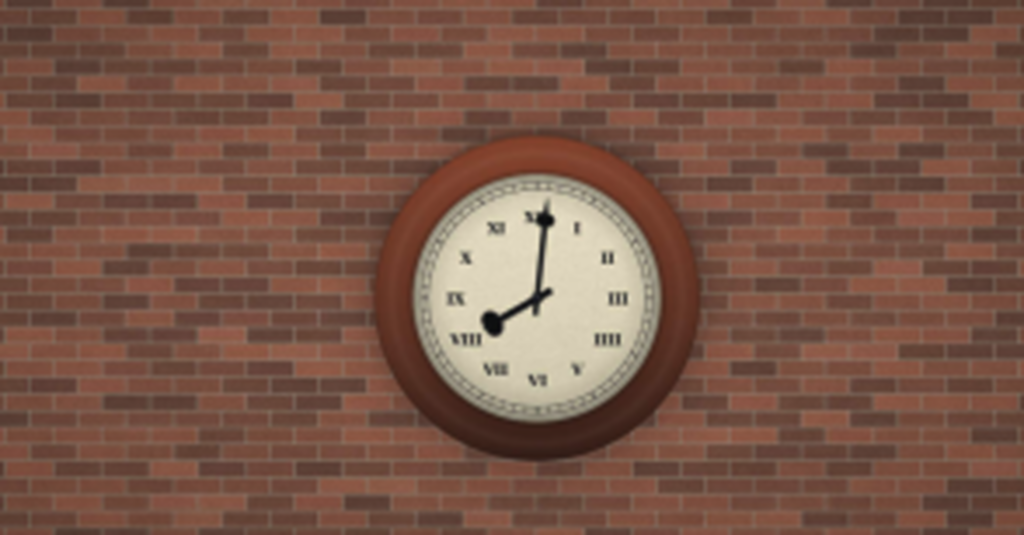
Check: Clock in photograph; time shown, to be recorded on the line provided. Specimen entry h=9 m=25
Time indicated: h=8 m=1
